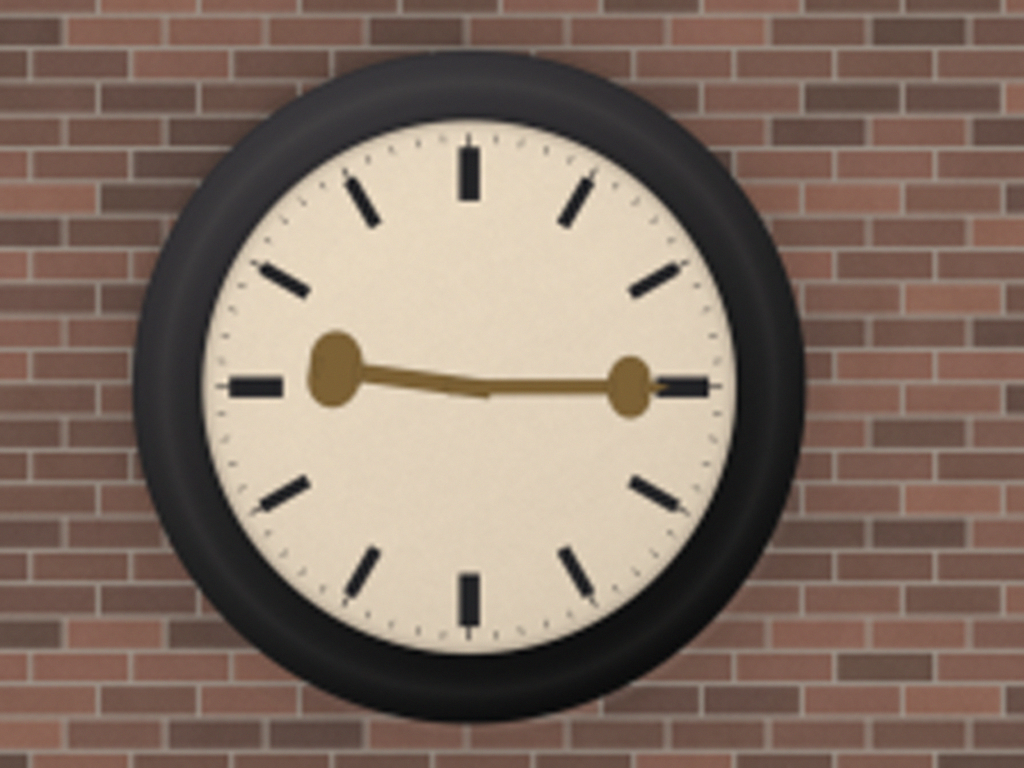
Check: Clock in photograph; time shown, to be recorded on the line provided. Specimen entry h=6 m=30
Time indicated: h=9 m=15
